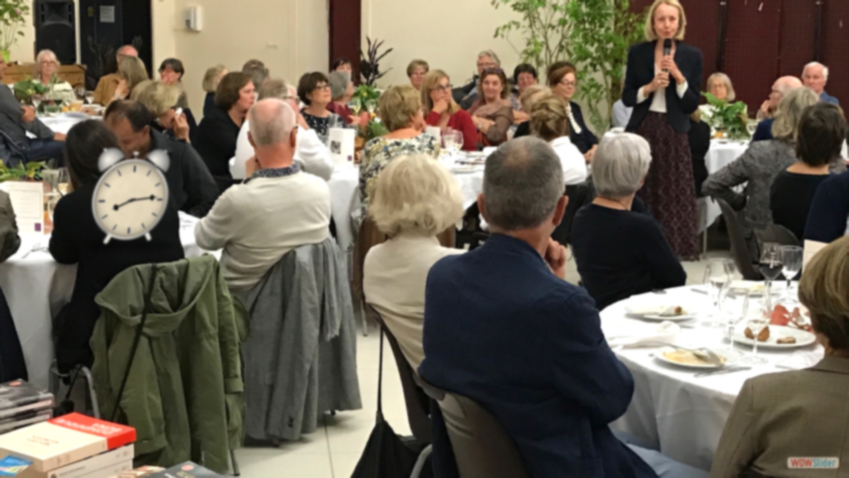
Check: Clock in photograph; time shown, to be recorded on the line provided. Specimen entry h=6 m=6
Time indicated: h=8 m=14
